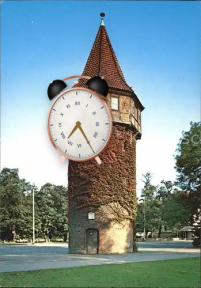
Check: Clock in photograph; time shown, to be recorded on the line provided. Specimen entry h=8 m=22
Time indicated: h=7 m=25
